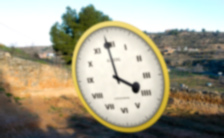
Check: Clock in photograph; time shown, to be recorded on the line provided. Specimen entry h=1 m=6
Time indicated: h=3 m=59
